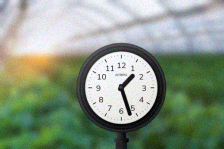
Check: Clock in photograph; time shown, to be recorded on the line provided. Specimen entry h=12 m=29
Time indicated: h=1 m=27
